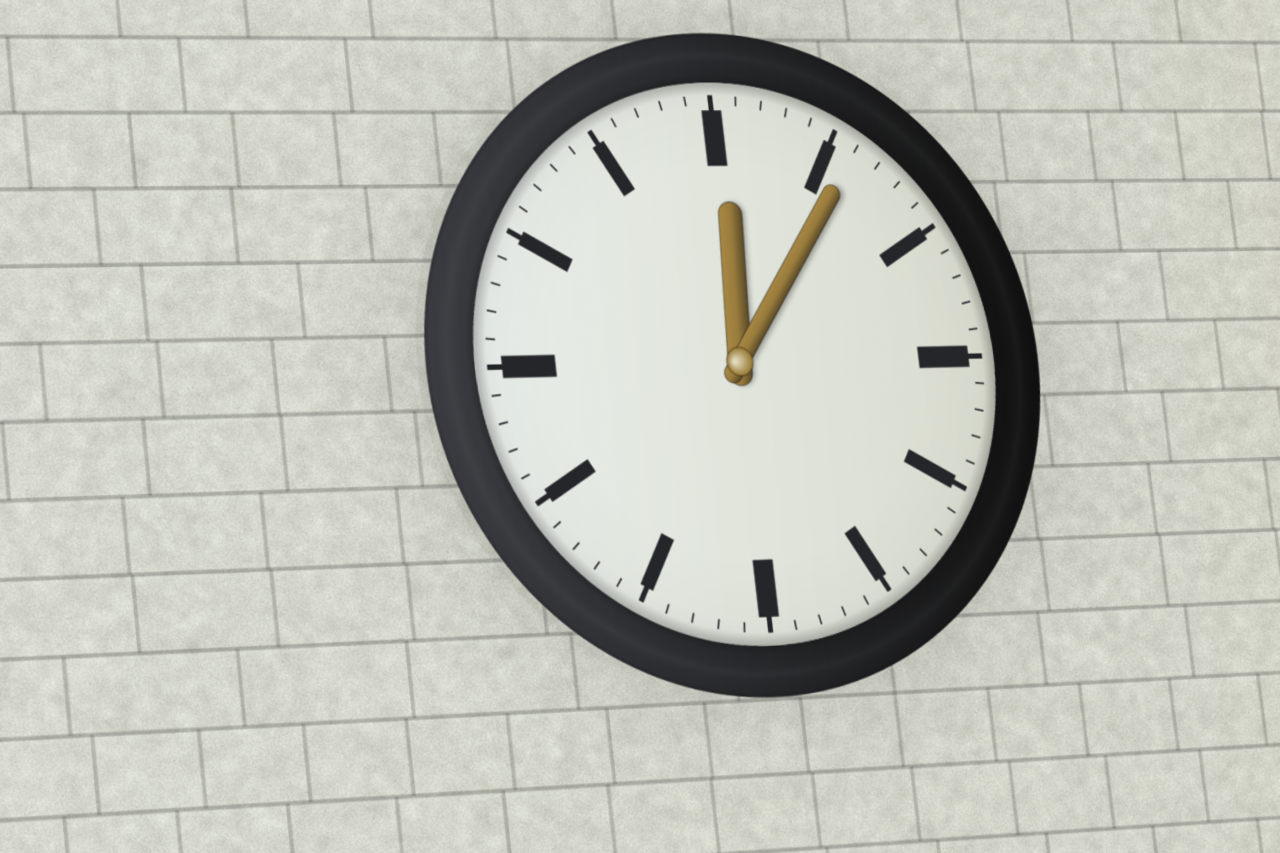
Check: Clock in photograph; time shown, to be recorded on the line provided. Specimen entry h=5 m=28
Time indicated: h=12 m=6
